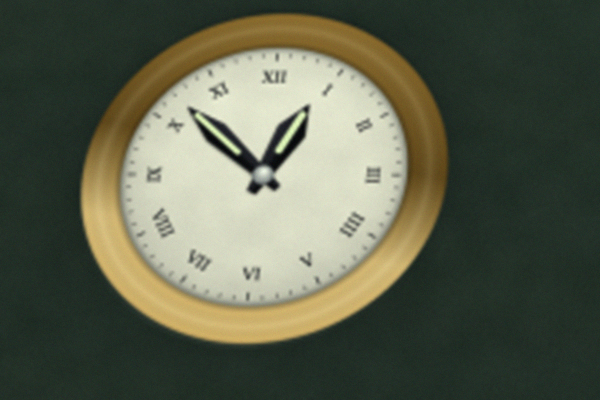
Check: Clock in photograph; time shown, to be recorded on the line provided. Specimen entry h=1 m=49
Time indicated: h=12 m=52
